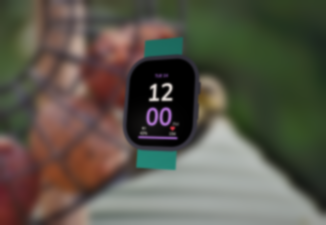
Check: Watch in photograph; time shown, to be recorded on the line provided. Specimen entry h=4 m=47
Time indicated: h=12 m=0
